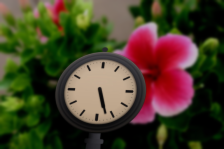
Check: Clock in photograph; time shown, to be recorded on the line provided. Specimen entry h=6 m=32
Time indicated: h=5 m=27
